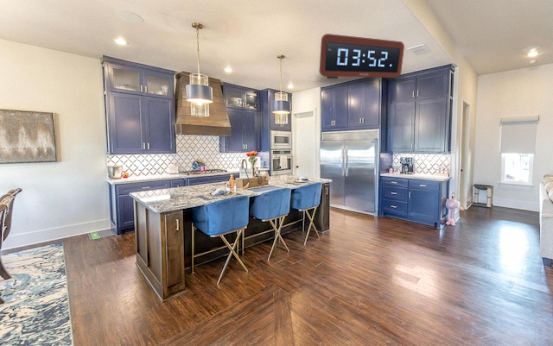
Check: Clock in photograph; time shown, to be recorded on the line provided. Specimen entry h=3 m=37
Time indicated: h=3 m=52
